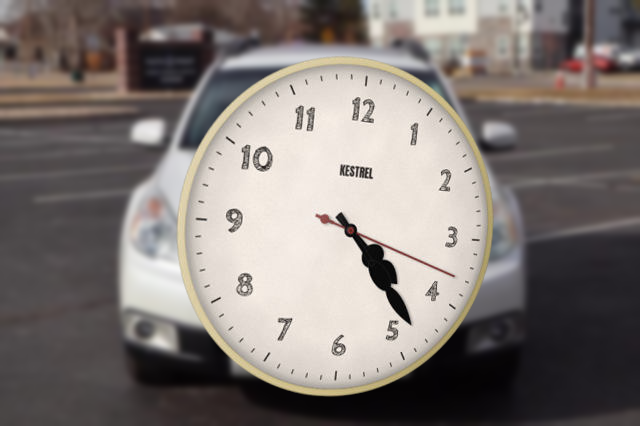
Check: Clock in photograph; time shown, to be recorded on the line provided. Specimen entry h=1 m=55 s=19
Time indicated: h=4 m=23 s=18
